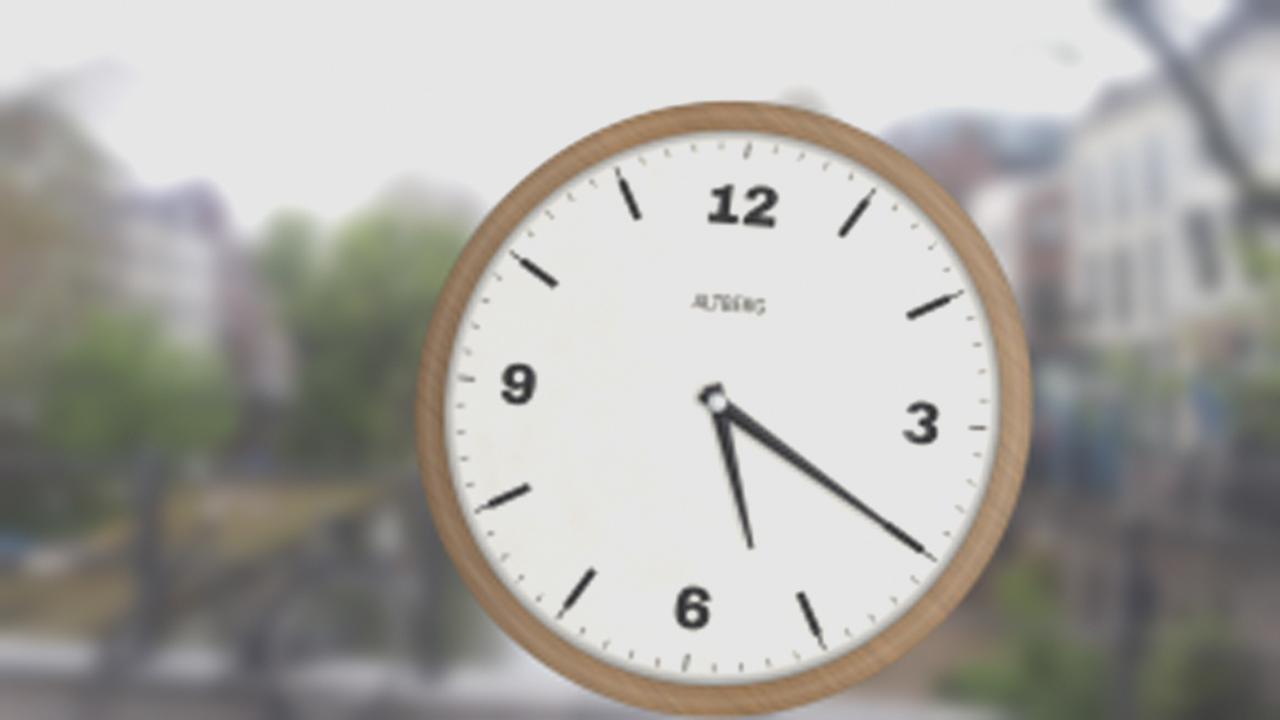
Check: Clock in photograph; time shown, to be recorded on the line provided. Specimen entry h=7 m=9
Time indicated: h=5 m=20
